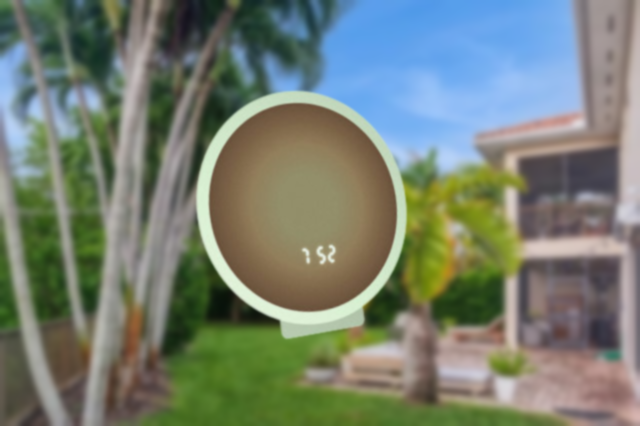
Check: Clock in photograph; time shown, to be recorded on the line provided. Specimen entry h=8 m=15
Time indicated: h=7 m=52
